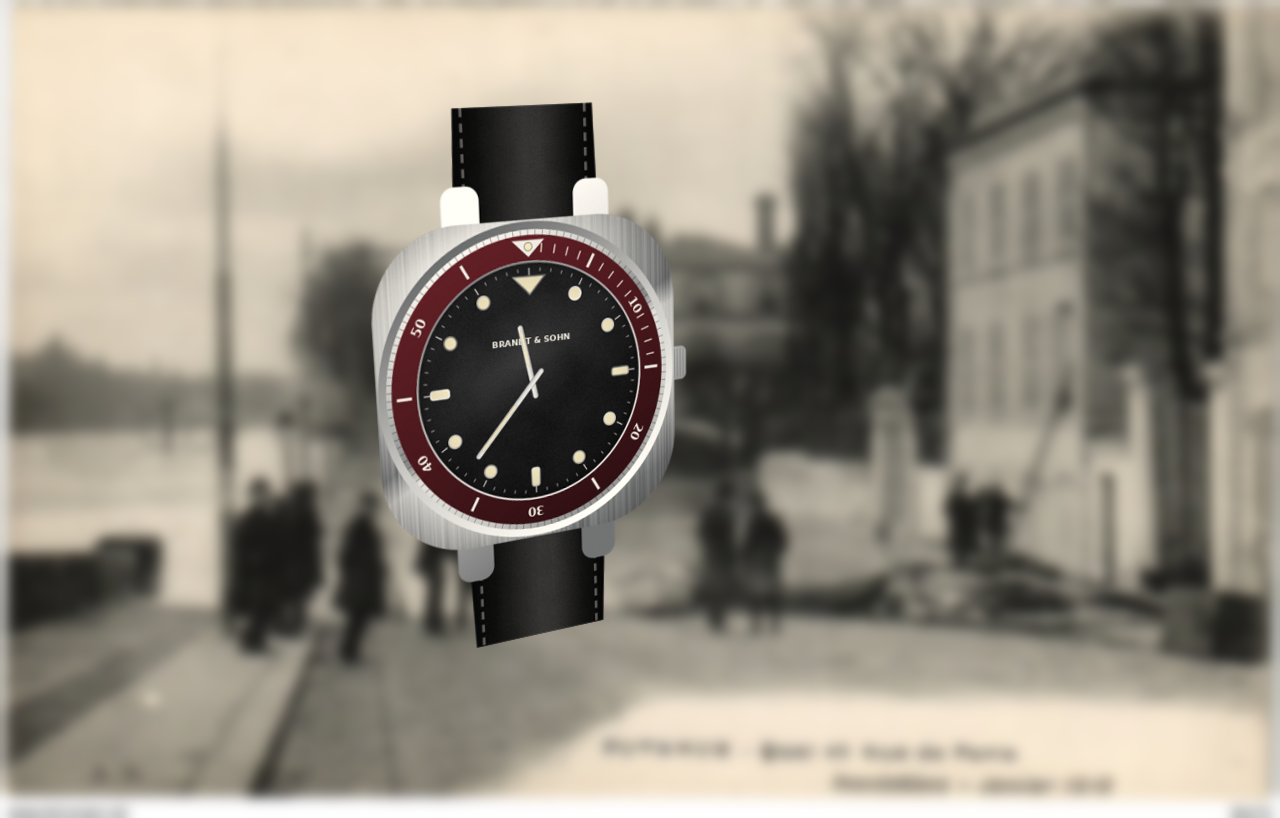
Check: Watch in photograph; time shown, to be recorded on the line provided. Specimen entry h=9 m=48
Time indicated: h=11 m=37
